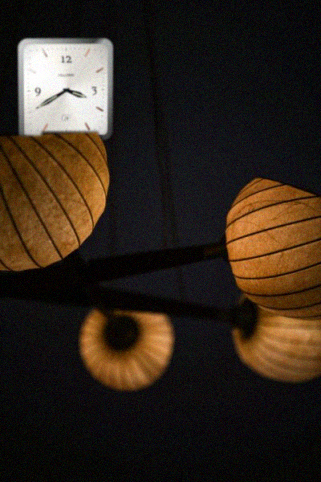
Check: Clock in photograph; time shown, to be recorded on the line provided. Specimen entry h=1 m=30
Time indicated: h=3 m=40
